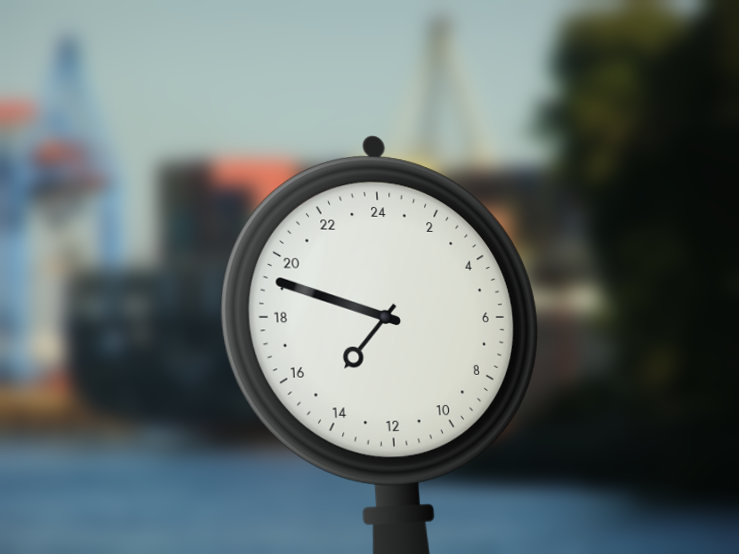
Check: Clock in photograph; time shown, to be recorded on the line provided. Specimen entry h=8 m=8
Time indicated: h=14 m=48
